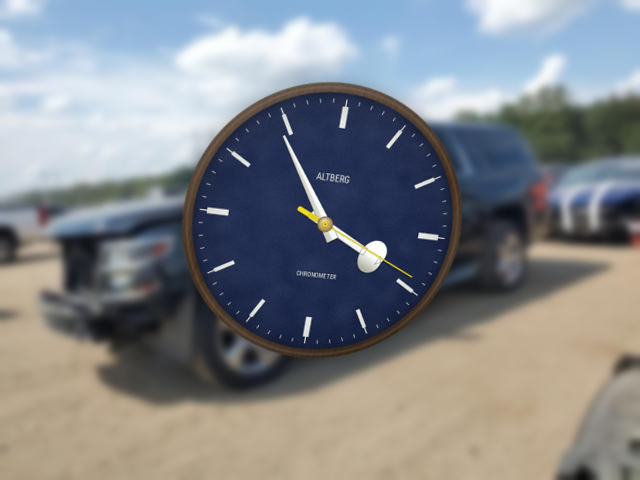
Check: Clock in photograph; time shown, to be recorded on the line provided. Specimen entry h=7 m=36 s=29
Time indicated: h=3 m=54 s=19
